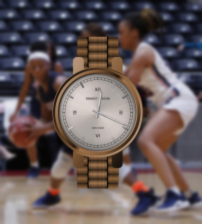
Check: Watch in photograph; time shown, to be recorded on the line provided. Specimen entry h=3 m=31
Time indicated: h=12 m=19
